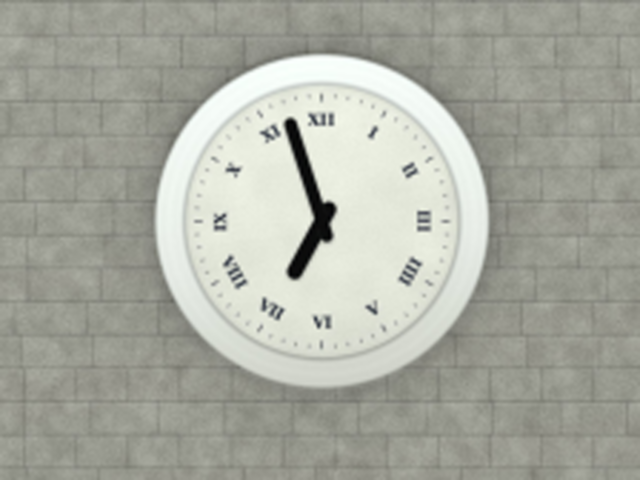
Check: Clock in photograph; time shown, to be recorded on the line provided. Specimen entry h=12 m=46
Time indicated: h=6 m=57
